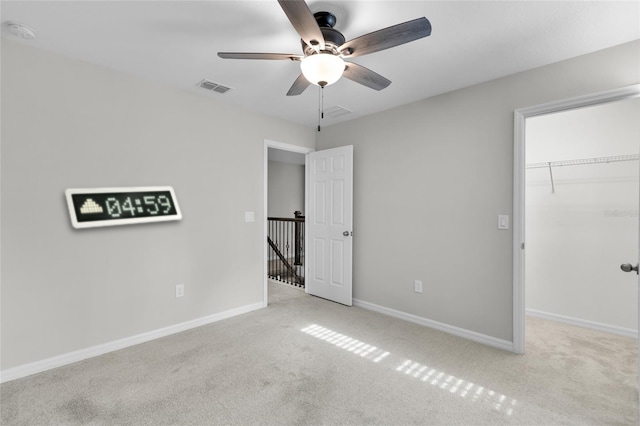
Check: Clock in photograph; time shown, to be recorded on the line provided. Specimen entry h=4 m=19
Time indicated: h=4 m=59
